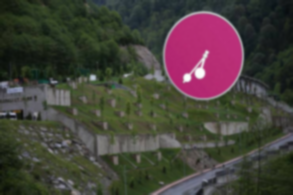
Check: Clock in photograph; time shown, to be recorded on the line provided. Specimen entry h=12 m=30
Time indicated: h=6 m=37
